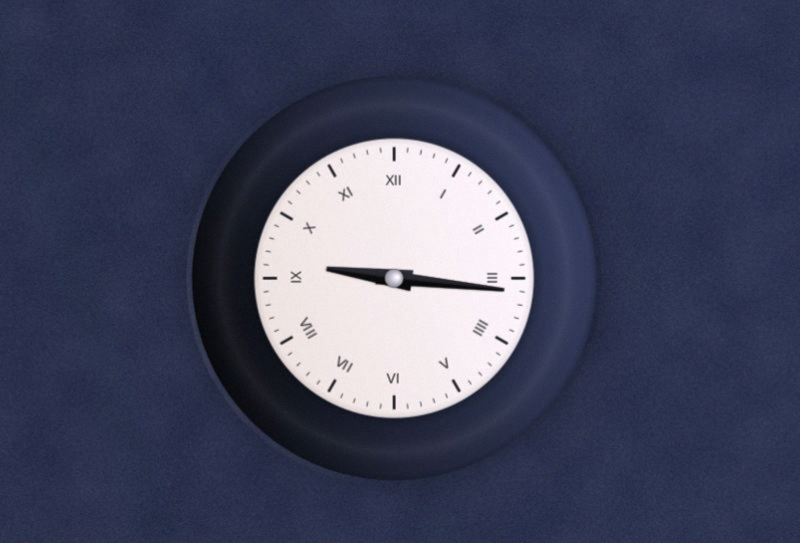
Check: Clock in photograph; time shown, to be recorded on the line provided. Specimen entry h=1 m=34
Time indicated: h=9 m=16
